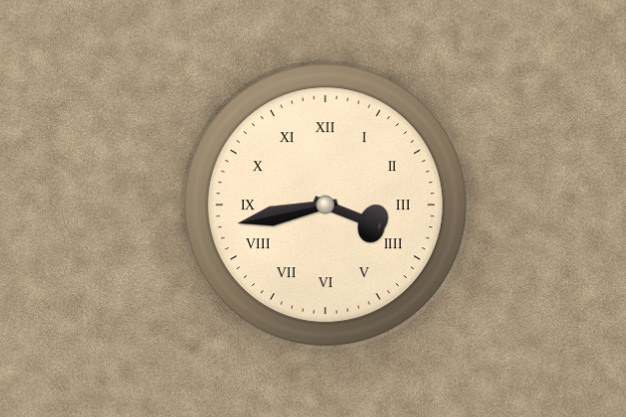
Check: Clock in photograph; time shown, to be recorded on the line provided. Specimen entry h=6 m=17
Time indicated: h=3 m=43
